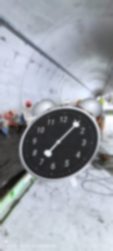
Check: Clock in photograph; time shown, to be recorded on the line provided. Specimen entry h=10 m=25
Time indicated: h=7 m=6
